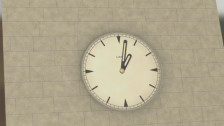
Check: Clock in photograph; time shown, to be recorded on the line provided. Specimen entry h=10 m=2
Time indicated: h=1 m=2
